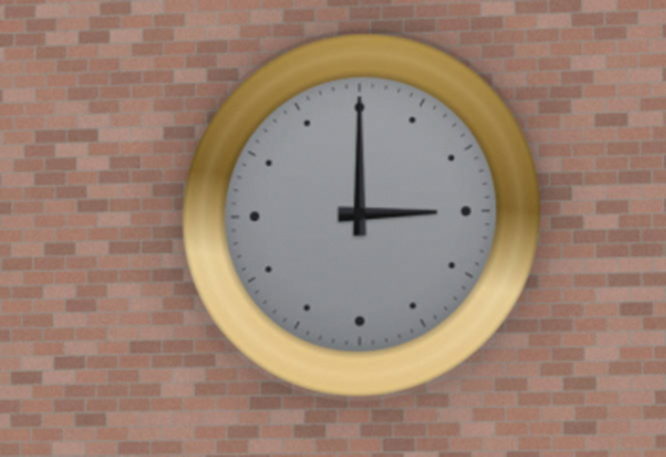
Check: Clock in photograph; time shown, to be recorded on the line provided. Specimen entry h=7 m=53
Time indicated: h=3 m=0
